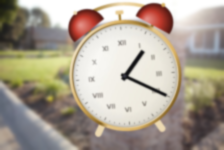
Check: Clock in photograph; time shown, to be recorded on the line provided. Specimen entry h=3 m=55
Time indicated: h=1 m=20
